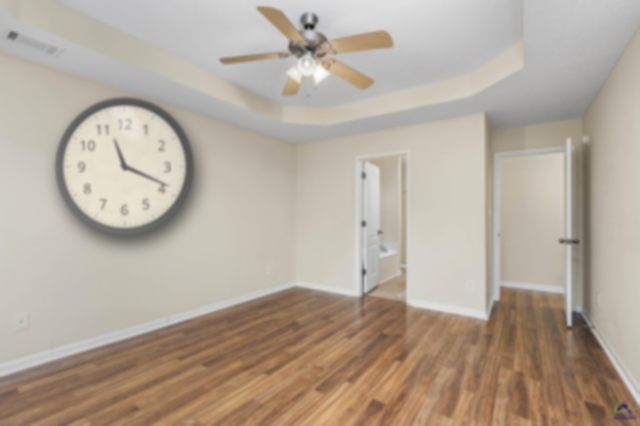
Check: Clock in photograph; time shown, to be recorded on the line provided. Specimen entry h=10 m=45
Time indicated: h=11 m=19
